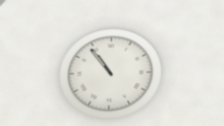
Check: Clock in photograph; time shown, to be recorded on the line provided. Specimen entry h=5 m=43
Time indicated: h=10 m=54
